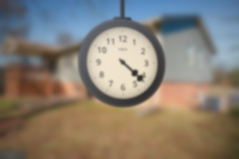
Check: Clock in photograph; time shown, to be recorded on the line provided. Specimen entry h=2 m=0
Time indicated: h=4 m=22
